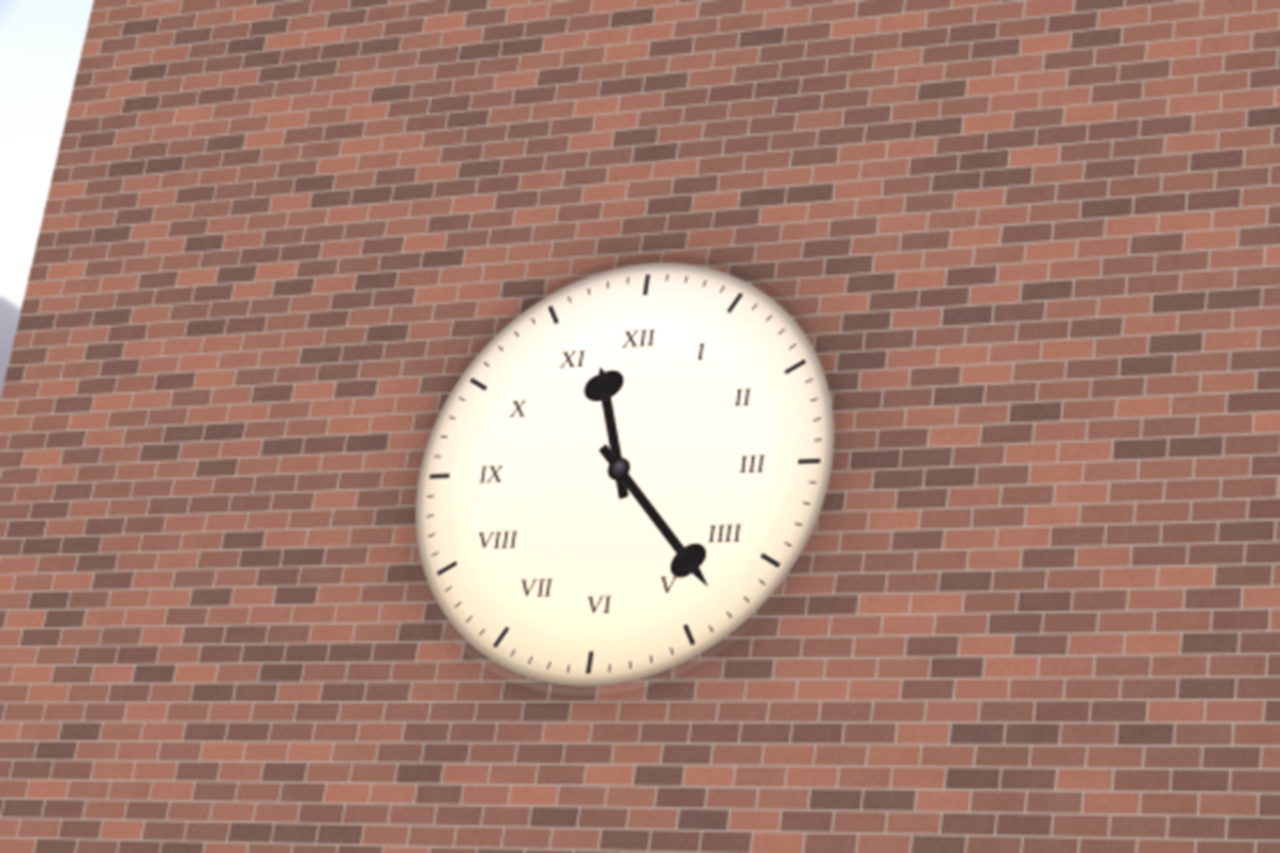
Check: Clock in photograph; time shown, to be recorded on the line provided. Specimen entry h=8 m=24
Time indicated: h=11 m=23
